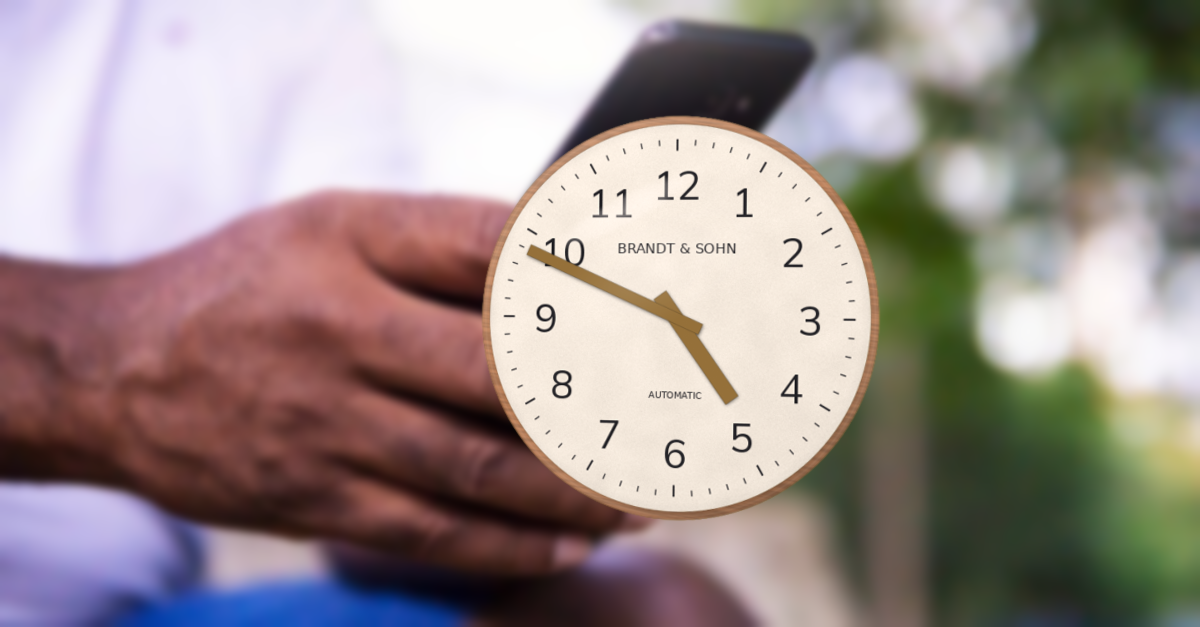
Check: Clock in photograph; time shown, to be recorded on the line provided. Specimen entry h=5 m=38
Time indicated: h=4 m=49
